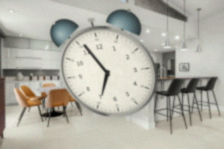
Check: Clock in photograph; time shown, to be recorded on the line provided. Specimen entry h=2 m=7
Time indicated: h=6 m=56
